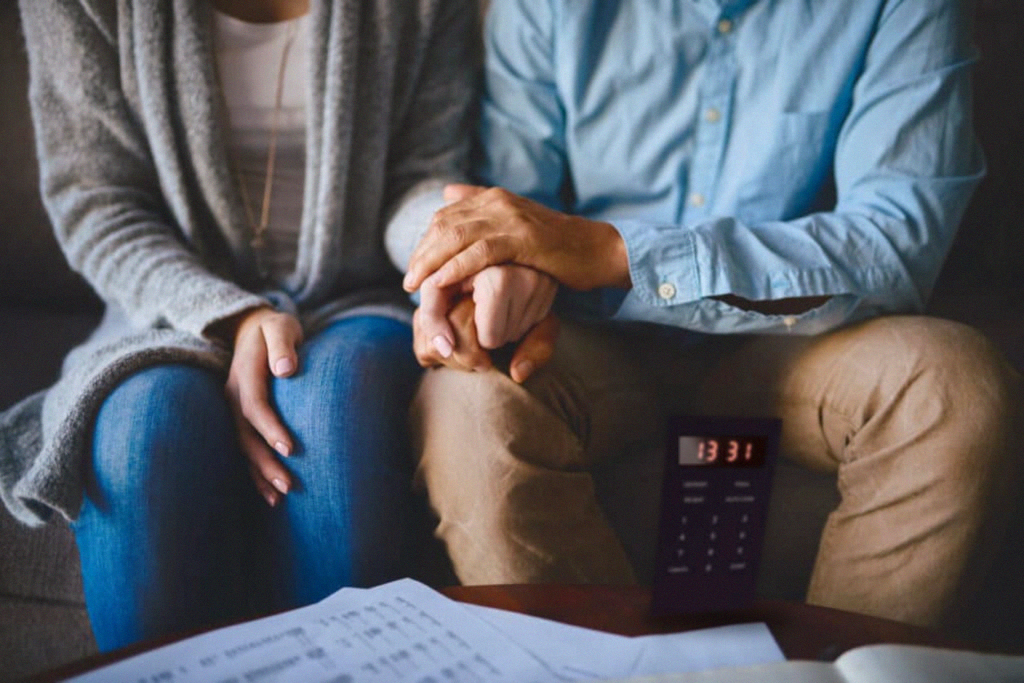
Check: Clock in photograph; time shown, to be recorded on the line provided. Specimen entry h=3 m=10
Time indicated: h=13 m=31
